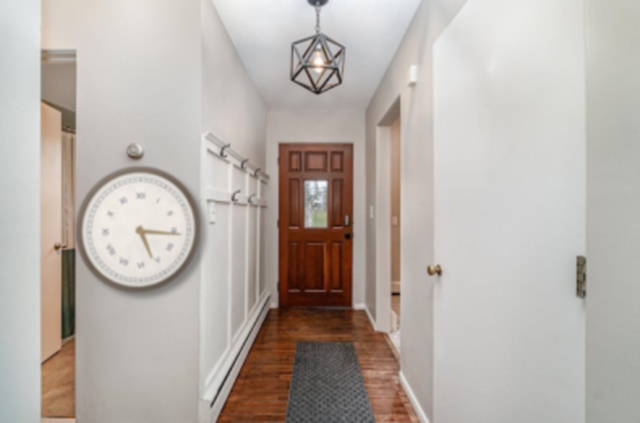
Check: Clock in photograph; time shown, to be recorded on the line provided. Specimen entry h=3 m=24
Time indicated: h=5 m=16
